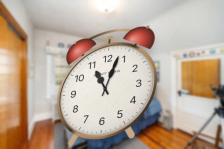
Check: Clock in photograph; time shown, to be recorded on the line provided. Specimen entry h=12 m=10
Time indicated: h=11 m=3
